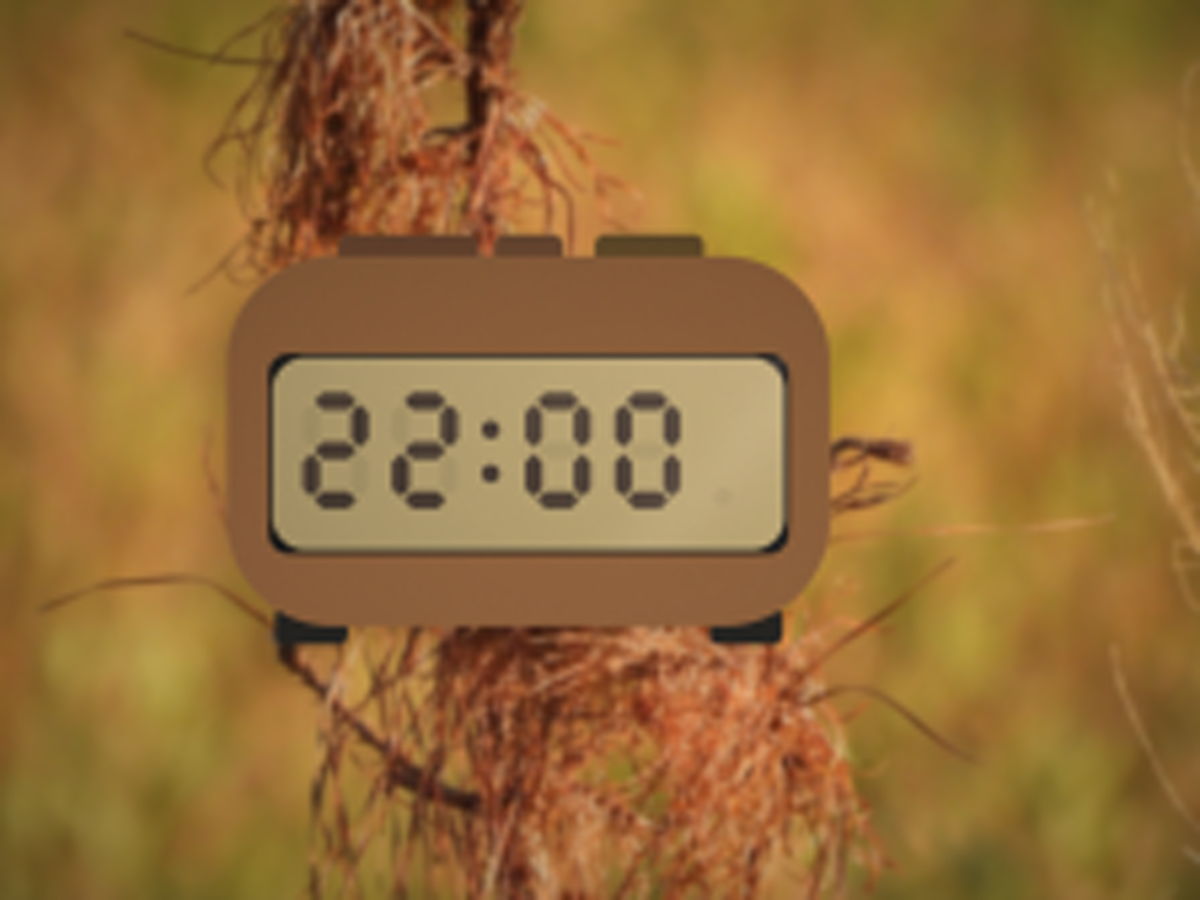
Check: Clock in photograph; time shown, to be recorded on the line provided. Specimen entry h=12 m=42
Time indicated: h=22 m=0
